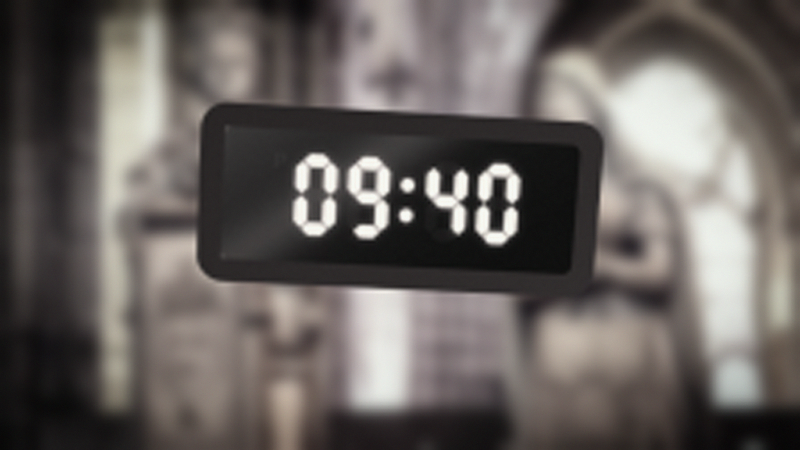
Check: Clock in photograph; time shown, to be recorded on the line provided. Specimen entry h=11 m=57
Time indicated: h=9 m=40
